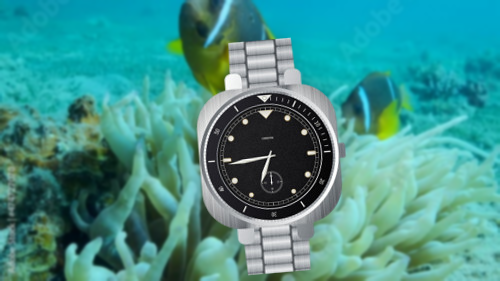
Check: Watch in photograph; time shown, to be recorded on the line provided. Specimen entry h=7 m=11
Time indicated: h=6 m=44
